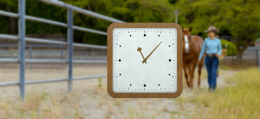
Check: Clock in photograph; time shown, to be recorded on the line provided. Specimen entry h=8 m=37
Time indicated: h=11 m=7
